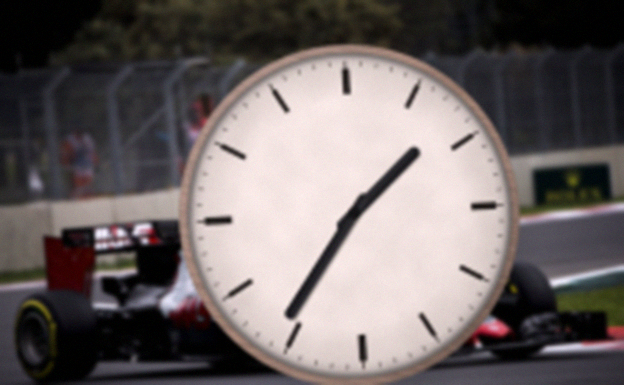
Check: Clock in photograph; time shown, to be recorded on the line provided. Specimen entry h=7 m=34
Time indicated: h=1 m=36
